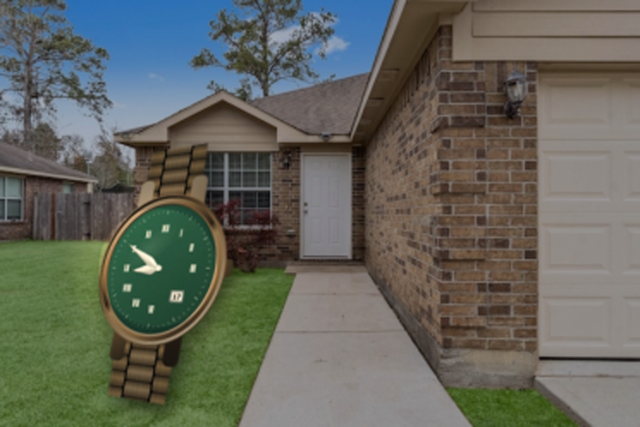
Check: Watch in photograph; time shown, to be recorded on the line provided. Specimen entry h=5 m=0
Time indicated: h=8 m=50
